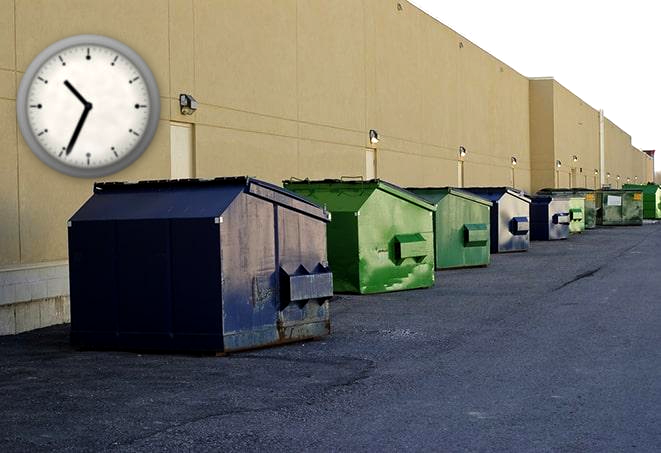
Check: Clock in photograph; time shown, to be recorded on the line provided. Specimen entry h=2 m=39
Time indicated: h=10 m=34
